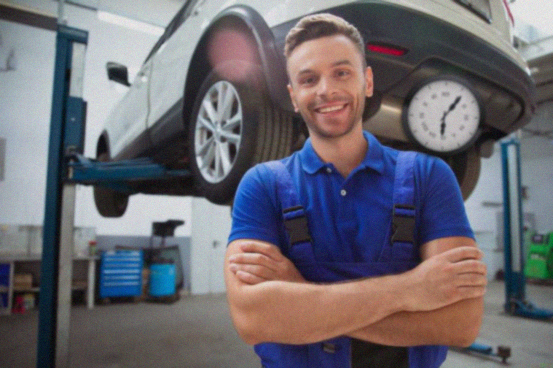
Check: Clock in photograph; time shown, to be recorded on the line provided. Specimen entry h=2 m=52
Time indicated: h=6 m=6
